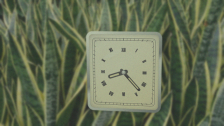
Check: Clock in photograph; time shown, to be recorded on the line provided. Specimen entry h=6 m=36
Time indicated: h=8 m=23
